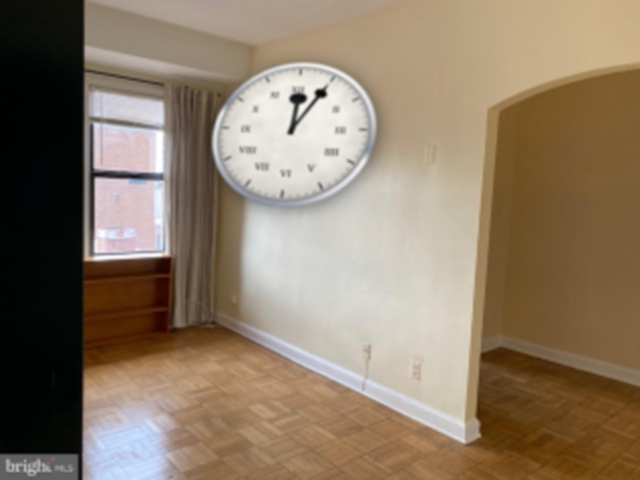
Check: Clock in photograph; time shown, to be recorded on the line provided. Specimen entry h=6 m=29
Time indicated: h=12 m=5
